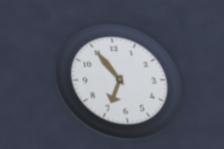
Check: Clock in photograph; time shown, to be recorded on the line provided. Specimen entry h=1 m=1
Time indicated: h=6 m=55
